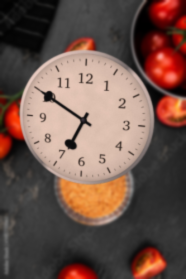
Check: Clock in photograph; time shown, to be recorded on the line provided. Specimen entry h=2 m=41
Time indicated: h=6 m=50
